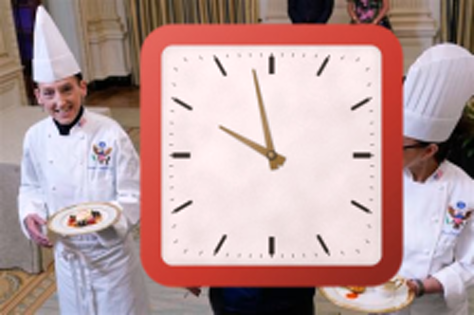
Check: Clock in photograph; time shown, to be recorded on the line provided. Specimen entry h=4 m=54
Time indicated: h=9 m=58
